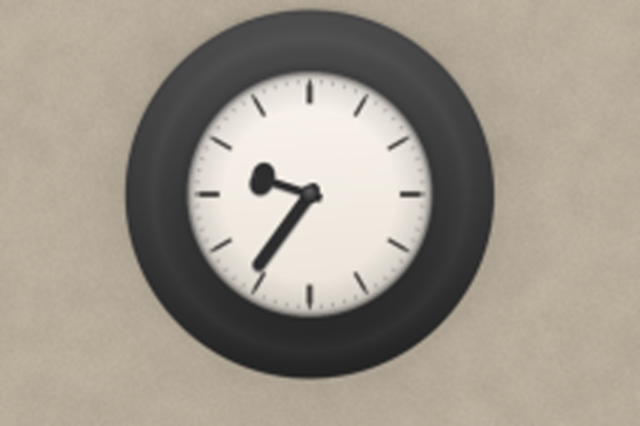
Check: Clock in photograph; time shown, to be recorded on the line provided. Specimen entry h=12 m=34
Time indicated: h=9 m=36
